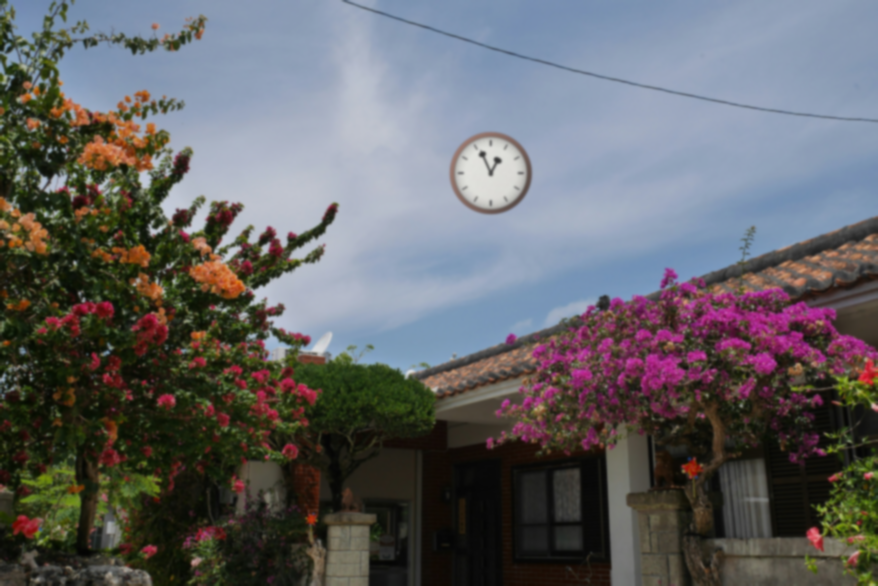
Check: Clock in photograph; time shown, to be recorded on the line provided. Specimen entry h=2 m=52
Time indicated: h=12 m=56
